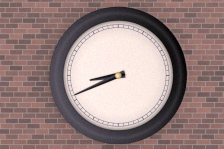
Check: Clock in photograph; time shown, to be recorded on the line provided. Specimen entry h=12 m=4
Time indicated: h=8 m=41
